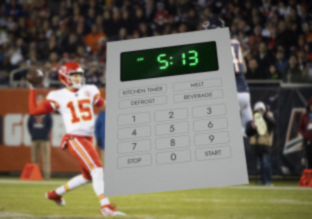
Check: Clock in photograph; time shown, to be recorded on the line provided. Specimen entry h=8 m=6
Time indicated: h=5 m=13
